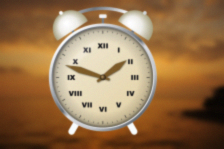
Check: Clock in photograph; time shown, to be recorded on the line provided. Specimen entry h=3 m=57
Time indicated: h=1 m=48
